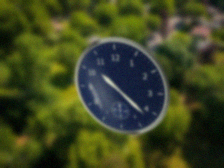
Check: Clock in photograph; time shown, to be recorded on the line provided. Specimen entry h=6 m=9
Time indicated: h=10 m=22
